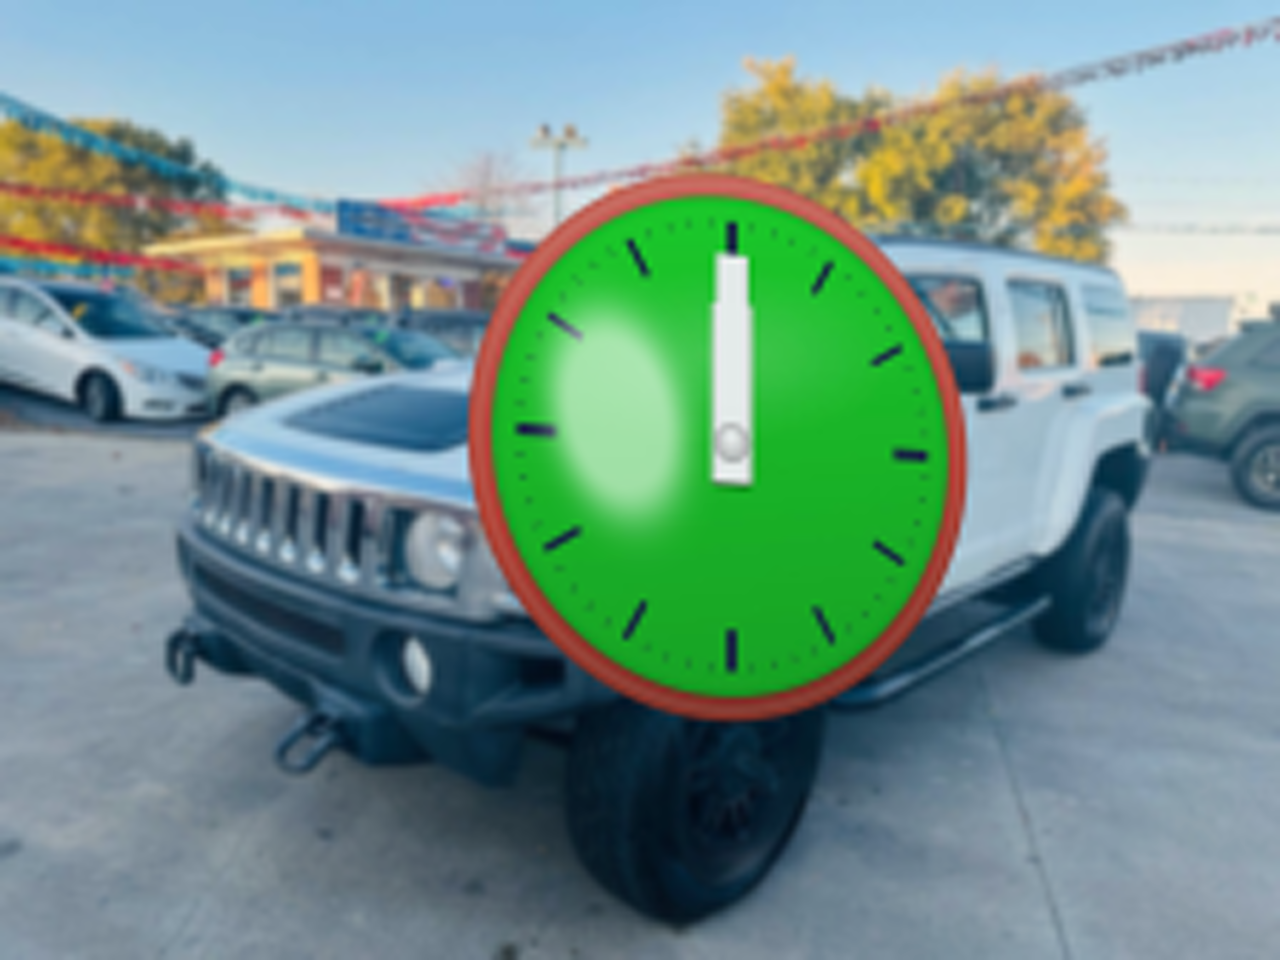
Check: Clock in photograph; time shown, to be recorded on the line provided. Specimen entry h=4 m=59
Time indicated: h=12 m=0
